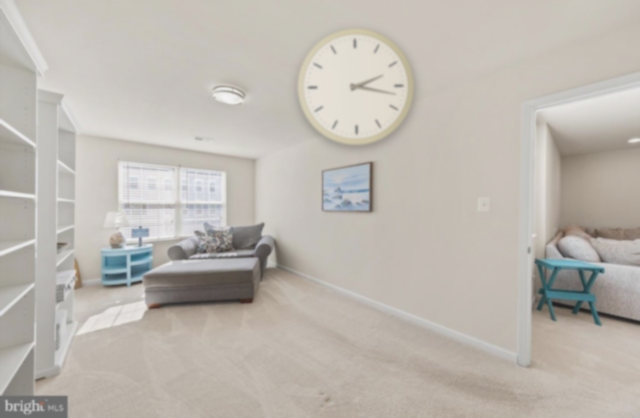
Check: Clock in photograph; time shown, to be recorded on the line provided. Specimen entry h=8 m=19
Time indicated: h=2 m=17
